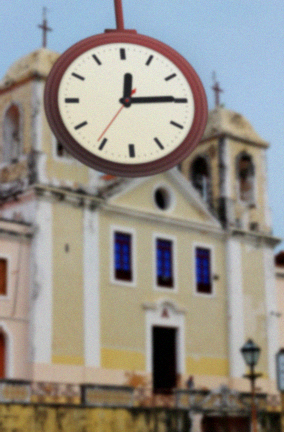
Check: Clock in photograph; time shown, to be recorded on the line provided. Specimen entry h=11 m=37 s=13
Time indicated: h=12 m=14 s=36
